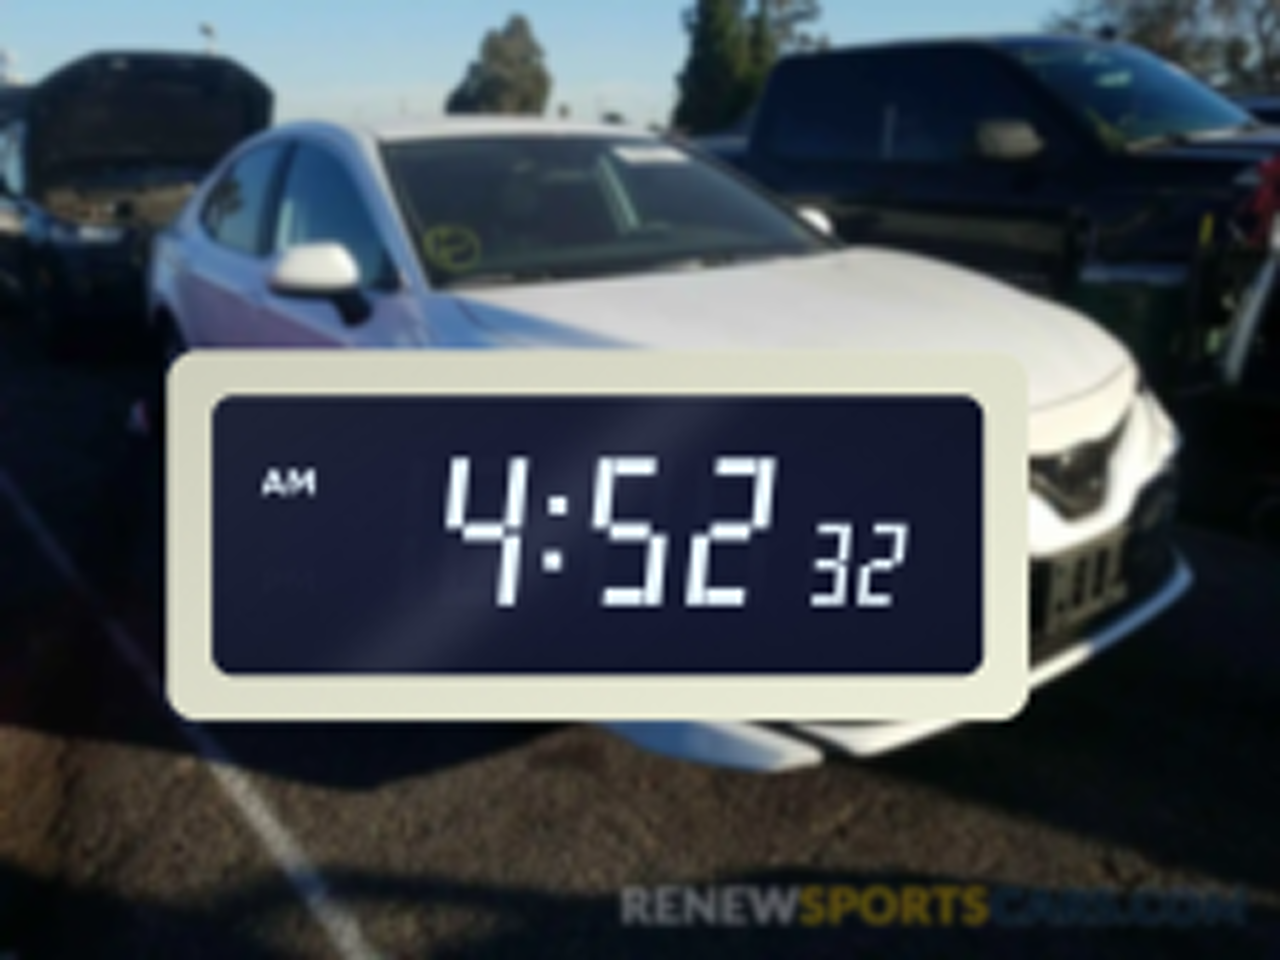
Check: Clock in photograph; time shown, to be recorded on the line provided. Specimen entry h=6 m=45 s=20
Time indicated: h=4 m=52 s=32
